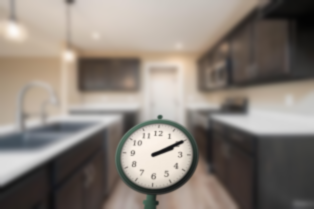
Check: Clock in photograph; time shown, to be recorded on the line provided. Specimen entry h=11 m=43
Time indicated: h=2 m=10
